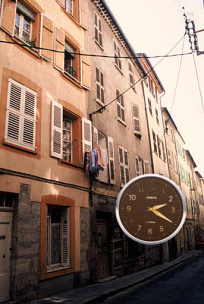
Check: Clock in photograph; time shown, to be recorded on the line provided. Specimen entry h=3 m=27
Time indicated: h=2 m=20
